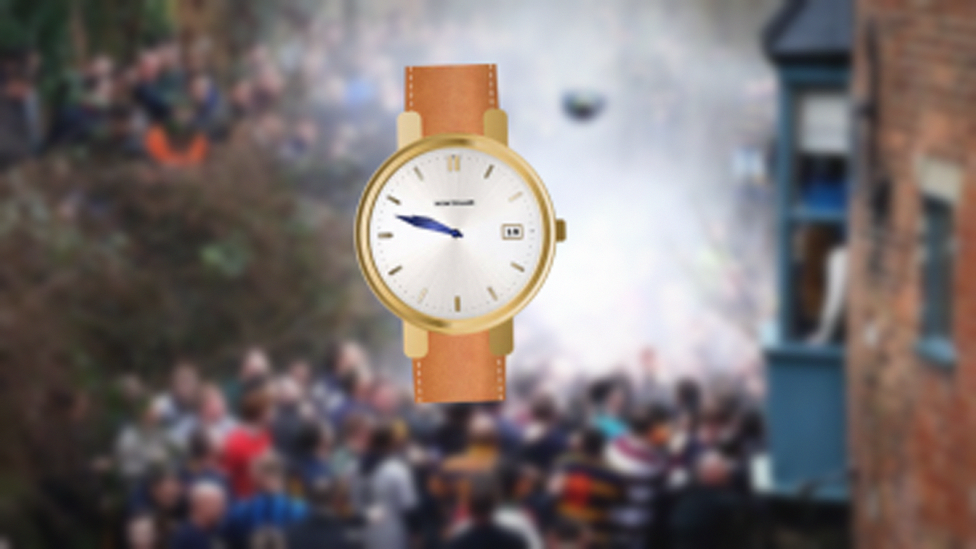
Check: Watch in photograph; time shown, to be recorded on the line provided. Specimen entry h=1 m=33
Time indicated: h=9 m=48
